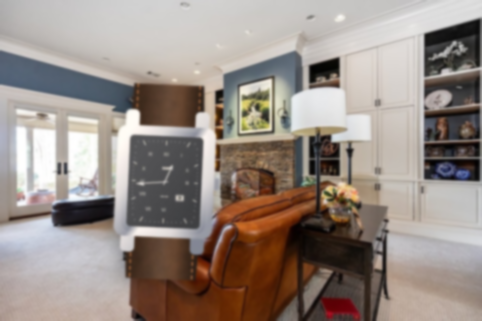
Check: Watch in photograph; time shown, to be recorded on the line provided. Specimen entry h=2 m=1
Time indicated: h=12 m=44
